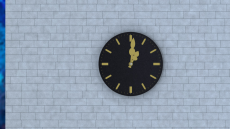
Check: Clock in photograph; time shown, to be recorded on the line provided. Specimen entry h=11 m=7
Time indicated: h=1 m=1
